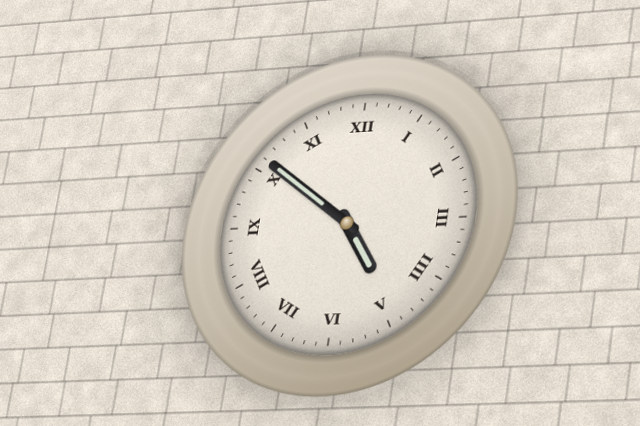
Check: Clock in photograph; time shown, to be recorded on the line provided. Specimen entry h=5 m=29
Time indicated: h=4 m=51
